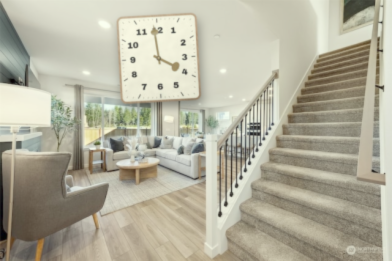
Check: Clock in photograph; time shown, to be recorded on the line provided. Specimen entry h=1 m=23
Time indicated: h=3 m=59
